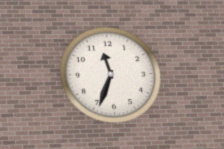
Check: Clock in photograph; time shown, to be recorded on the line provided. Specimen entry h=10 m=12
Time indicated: h=11 m=34
